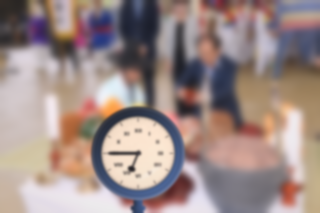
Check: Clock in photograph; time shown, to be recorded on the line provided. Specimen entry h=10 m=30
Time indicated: h=6 m=45
